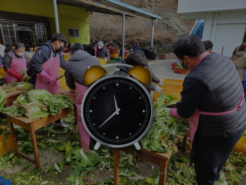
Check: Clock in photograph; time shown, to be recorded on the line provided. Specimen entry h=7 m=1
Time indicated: h=11 m=38
